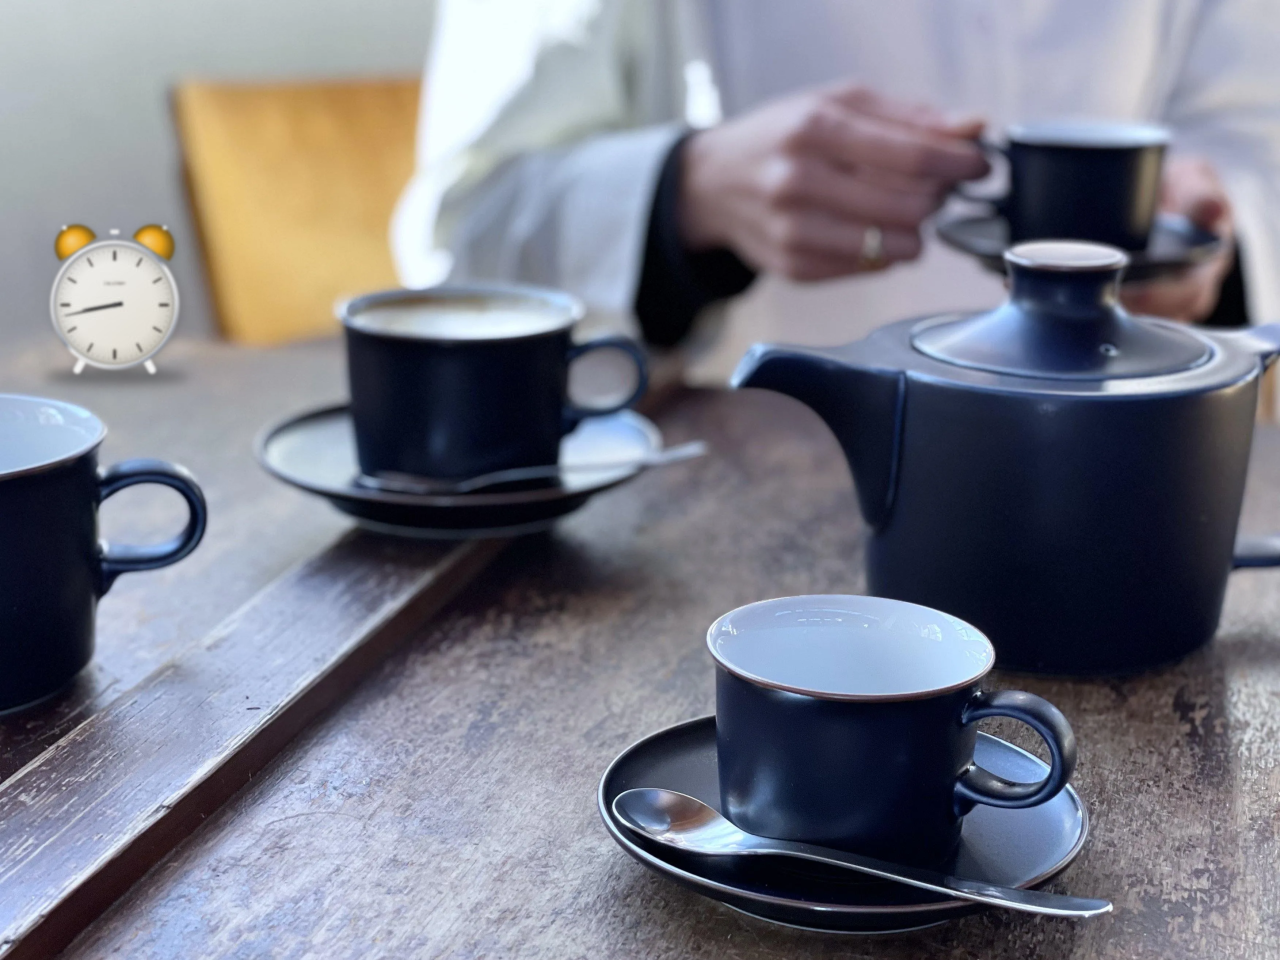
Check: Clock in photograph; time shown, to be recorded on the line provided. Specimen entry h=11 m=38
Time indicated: h=8 m=43
